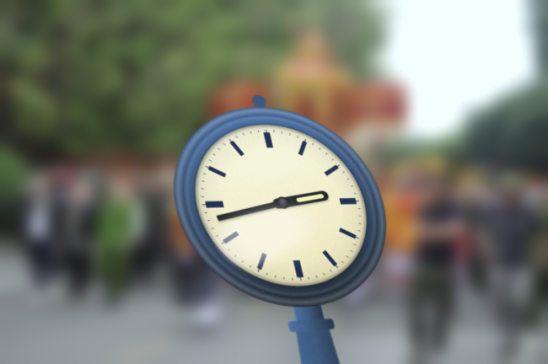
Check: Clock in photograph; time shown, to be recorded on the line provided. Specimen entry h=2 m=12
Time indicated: h=2 m=43
